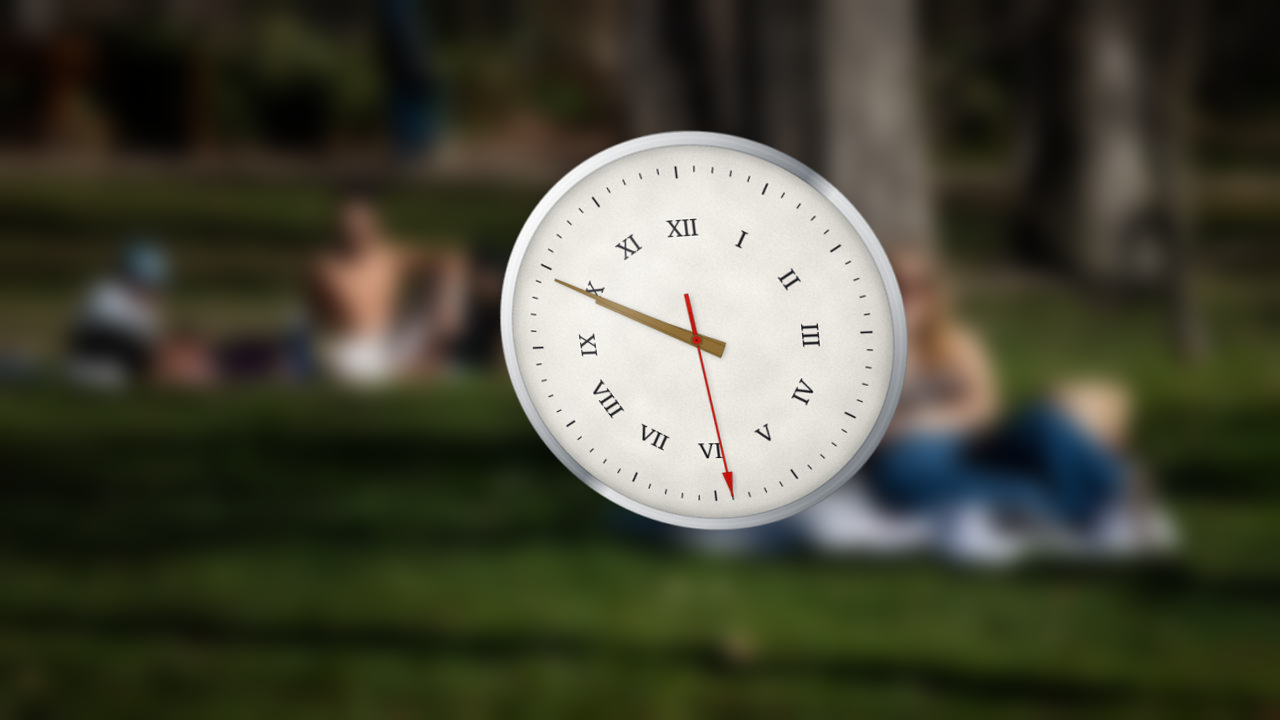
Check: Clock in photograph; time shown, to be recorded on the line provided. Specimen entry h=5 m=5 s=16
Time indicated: h=9 m=49 s=29
